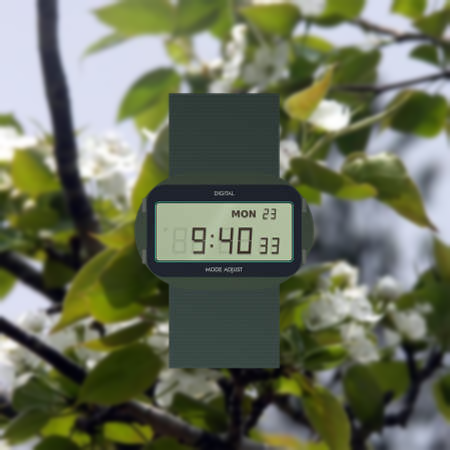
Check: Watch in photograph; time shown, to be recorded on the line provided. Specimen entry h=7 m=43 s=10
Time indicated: h=9 m=40 s=33
